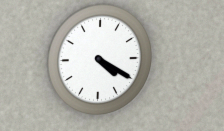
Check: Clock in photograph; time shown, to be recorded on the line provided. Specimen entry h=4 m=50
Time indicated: h=4 m=20
